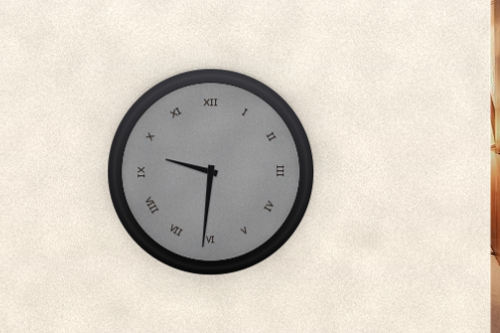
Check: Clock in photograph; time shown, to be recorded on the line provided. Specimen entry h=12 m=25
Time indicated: h=9 m=31
